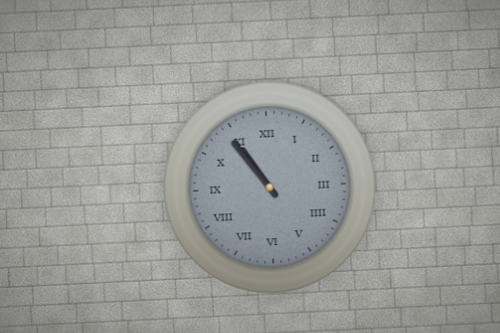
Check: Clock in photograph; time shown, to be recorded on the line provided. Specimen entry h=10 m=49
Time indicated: h=10 m=54
